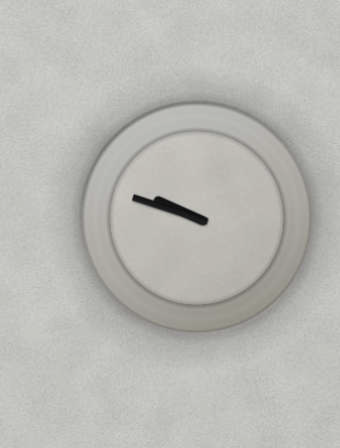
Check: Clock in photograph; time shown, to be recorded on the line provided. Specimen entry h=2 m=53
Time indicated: h=9 m=48
